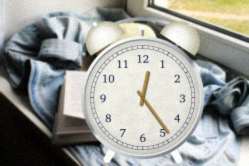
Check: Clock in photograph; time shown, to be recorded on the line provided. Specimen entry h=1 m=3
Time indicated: h=12 m=24
